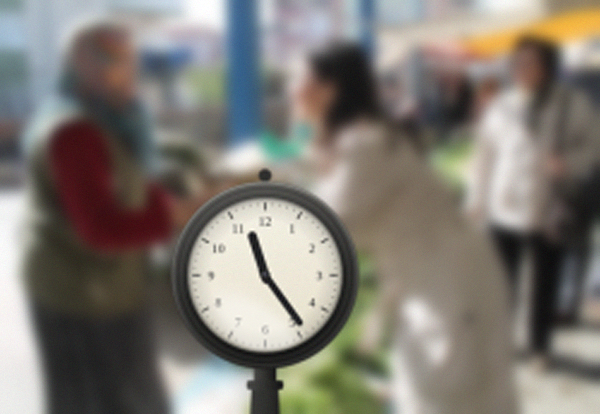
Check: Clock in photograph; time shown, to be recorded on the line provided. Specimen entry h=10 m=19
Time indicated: h=11 m=24
